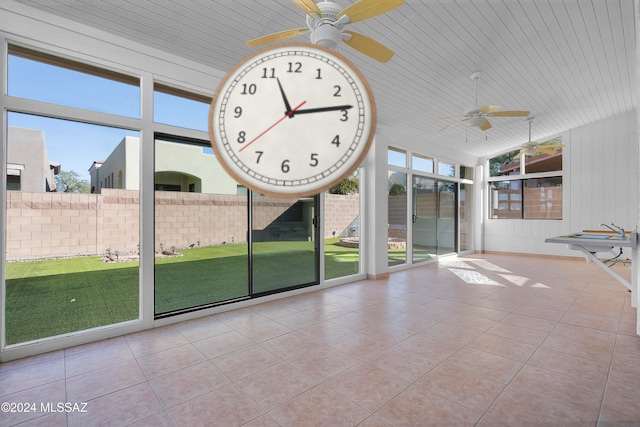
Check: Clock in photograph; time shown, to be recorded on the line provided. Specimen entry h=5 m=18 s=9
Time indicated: h=11 m=13 s=38
